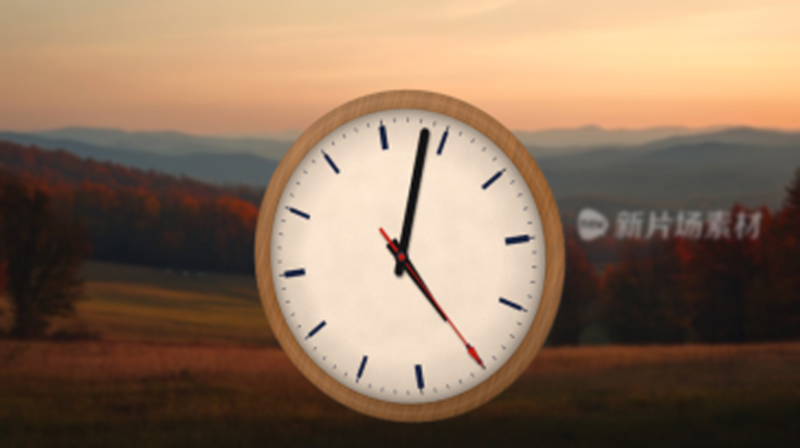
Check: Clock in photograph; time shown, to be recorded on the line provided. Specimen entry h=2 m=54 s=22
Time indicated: h=5 m=3 s=25
